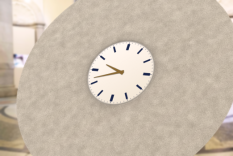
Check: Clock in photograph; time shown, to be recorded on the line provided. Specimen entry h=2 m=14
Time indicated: h=9 m=42
